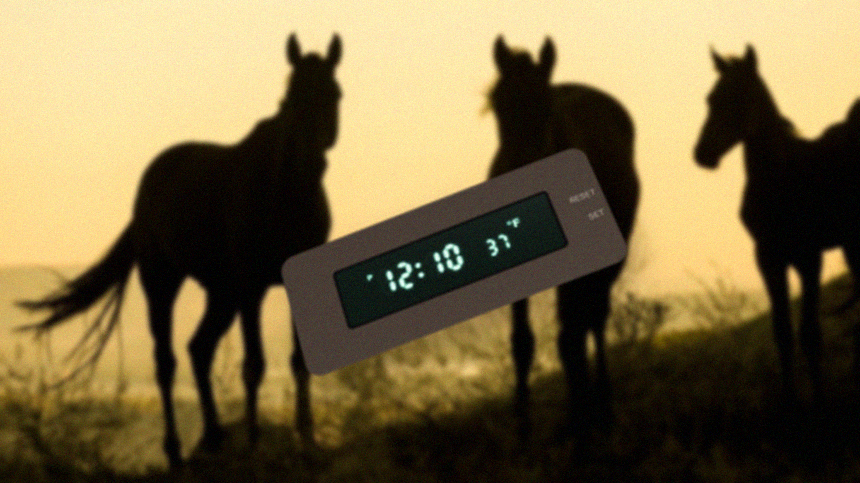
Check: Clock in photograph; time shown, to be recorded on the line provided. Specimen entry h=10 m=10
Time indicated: h=12 m=10
